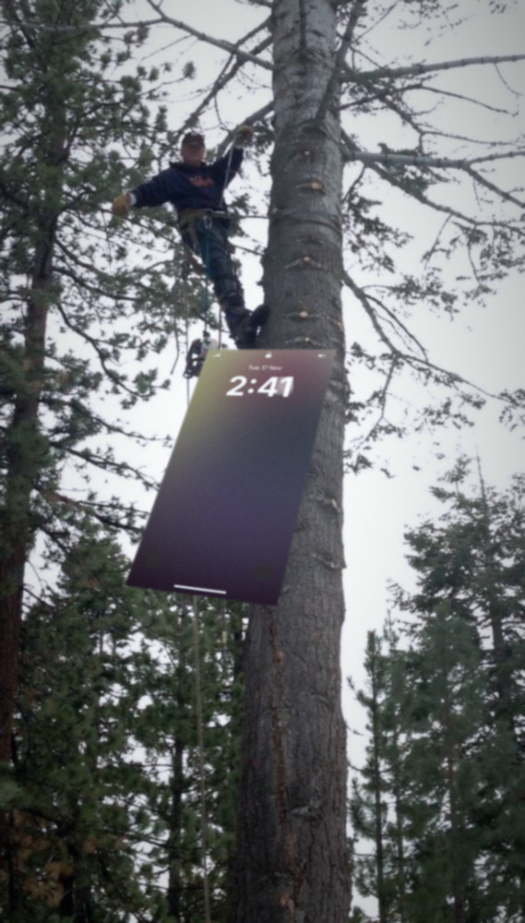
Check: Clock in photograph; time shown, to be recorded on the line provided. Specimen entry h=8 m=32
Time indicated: h=2 m=41
